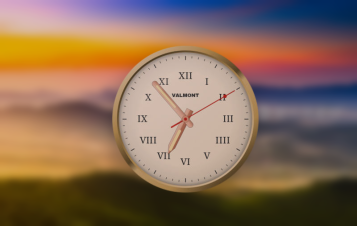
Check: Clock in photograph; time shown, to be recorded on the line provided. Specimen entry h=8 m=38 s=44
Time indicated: h=6 m=53 s=10
